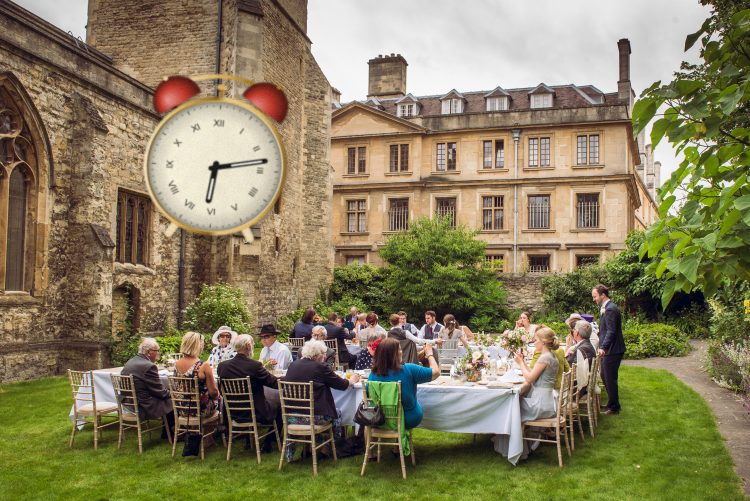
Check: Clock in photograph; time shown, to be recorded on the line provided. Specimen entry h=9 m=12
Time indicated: h=6 m=13
